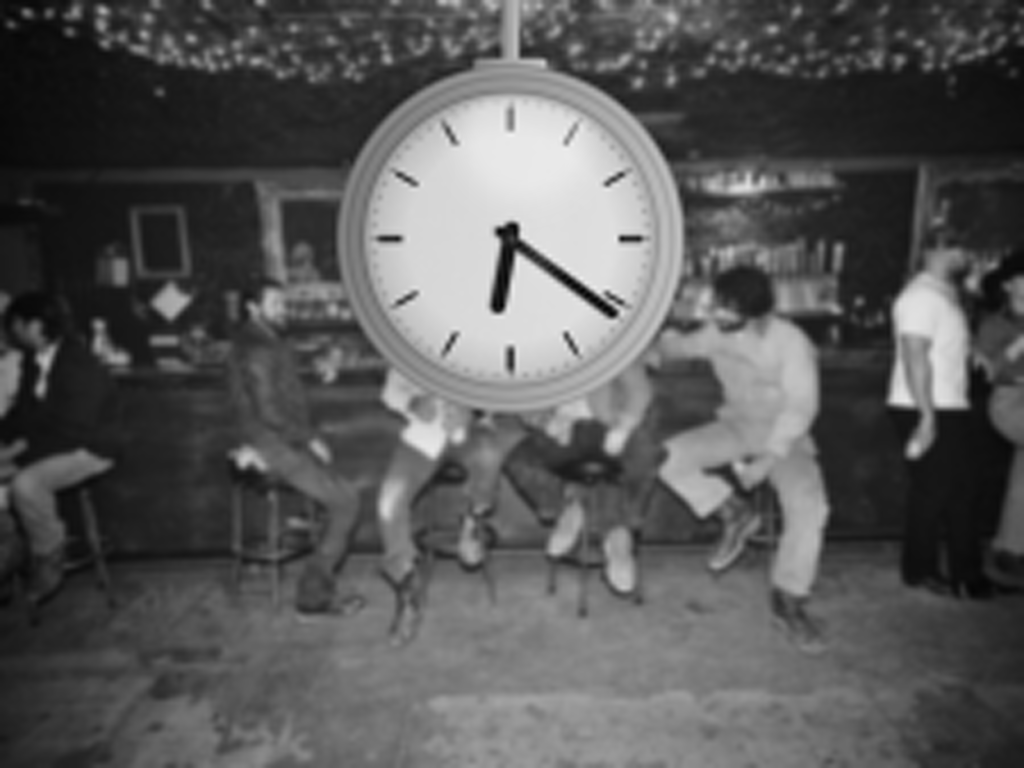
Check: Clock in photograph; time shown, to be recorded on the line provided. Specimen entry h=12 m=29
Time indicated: h=6 m=21
